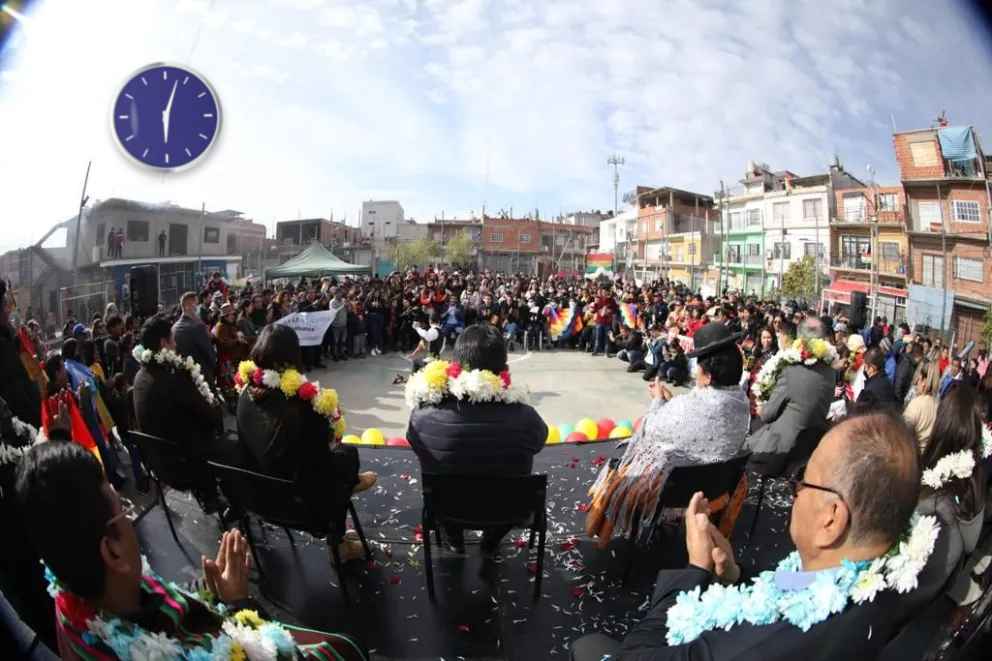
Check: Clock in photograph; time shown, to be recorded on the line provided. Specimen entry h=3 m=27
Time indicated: h=6 m=3
